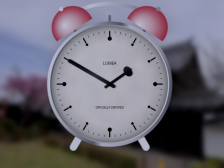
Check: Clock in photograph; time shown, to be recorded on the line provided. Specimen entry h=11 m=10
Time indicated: h=1 m=50
